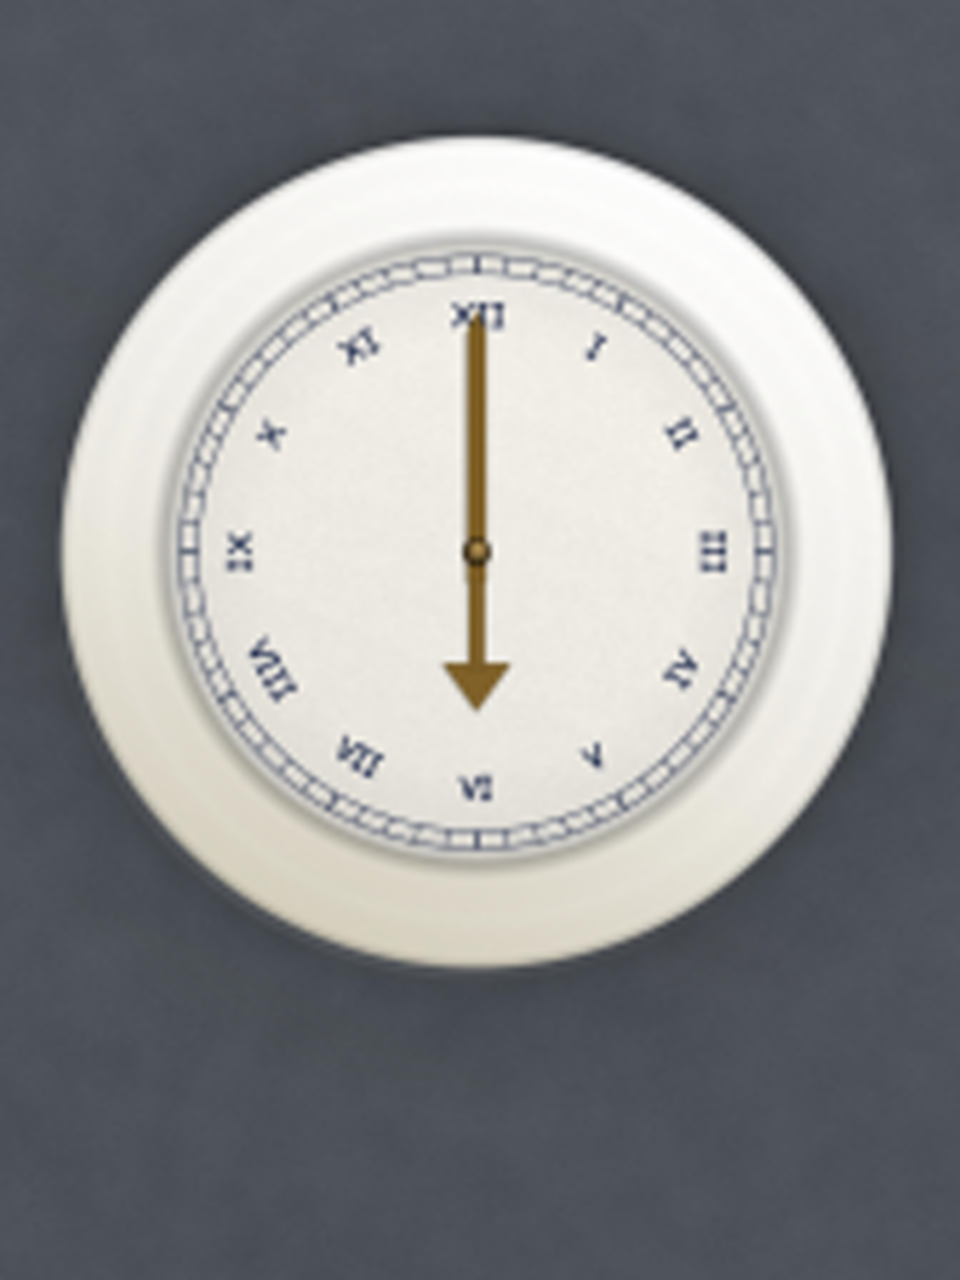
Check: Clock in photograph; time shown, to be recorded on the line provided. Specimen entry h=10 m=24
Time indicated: h=6 m=0
